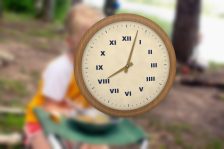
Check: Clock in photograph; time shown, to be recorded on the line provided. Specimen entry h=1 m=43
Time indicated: h=8 m=3
